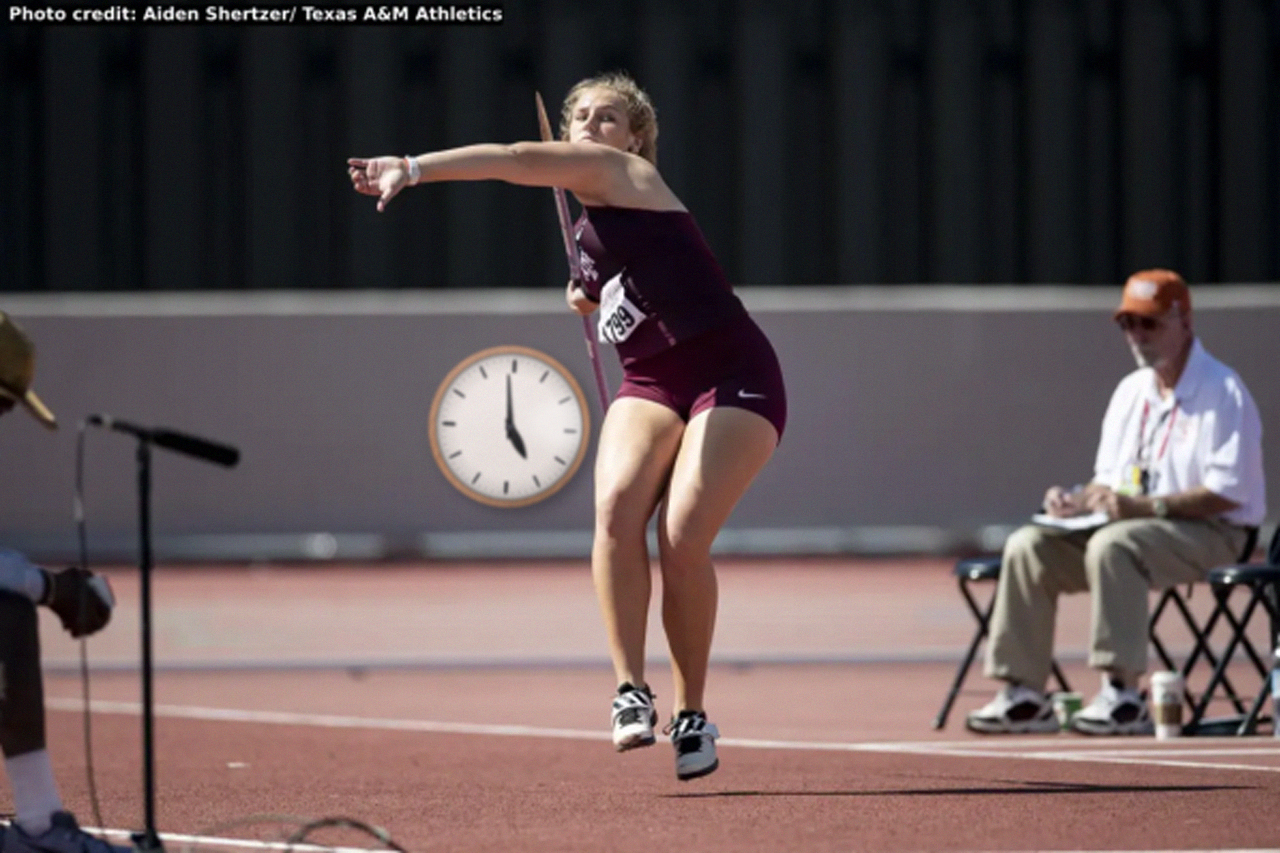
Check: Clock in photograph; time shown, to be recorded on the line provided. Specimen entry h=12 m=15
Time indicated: h=4 m=59
